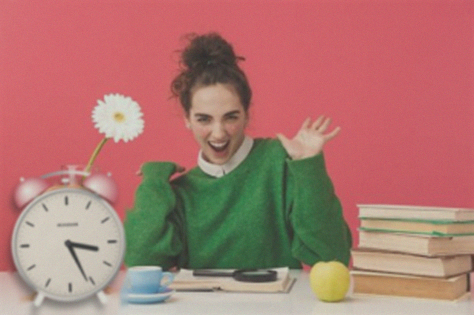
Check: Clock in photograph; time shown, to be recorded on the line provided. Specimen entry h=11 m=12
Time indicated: h=3 m=26
